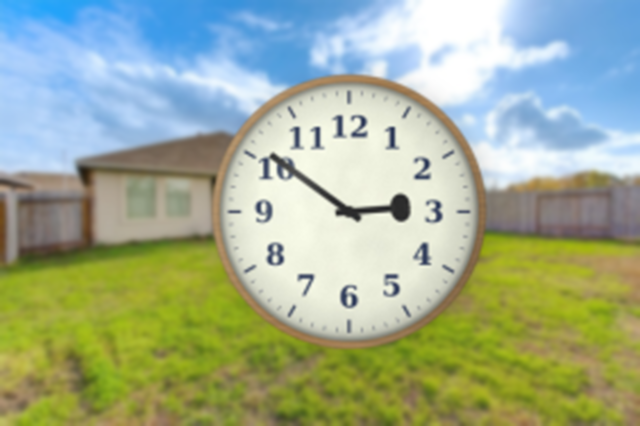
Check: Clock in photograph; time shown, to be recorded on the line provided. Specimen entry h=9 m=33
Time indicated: h=2 m=51
